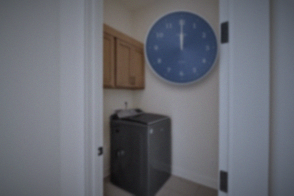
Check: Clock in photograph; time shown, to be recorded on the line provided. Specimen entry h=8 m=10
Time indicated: h=12 m=0
